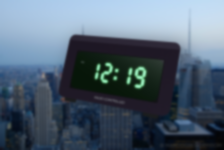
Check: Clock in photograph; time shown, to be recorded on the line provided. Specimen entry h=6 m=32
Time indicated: h=12 m=19
